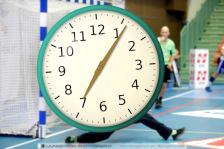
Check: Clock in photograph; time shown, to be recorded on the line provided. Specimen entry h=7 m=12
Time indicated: h=7 m=6
